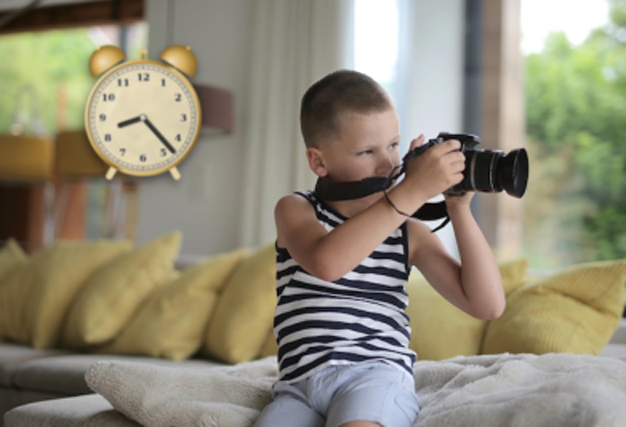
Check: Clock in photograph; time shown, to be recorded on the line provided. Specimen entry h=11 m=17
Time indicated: h=8 m=23
